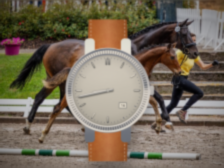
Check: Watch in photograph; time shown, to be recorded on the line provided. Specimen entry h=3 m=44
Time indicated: h=8 m=43
